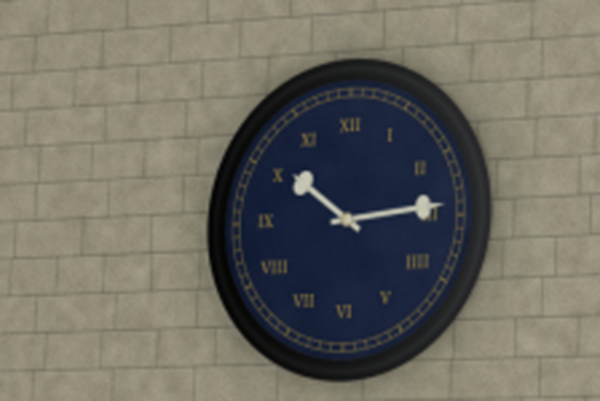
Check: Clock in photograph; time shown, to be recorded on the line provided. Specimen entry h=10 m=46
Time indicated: h=10 m=14
